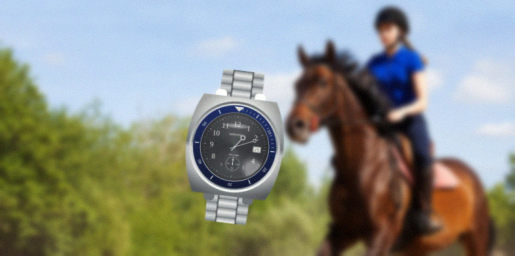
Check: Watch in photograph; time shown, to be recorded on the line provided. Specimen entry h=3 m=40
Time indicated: h=1 m=11
